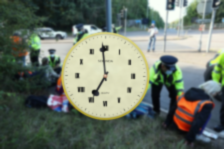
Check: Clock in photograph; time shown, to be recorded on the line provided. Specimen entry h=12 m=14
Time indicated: h=6 m=59
